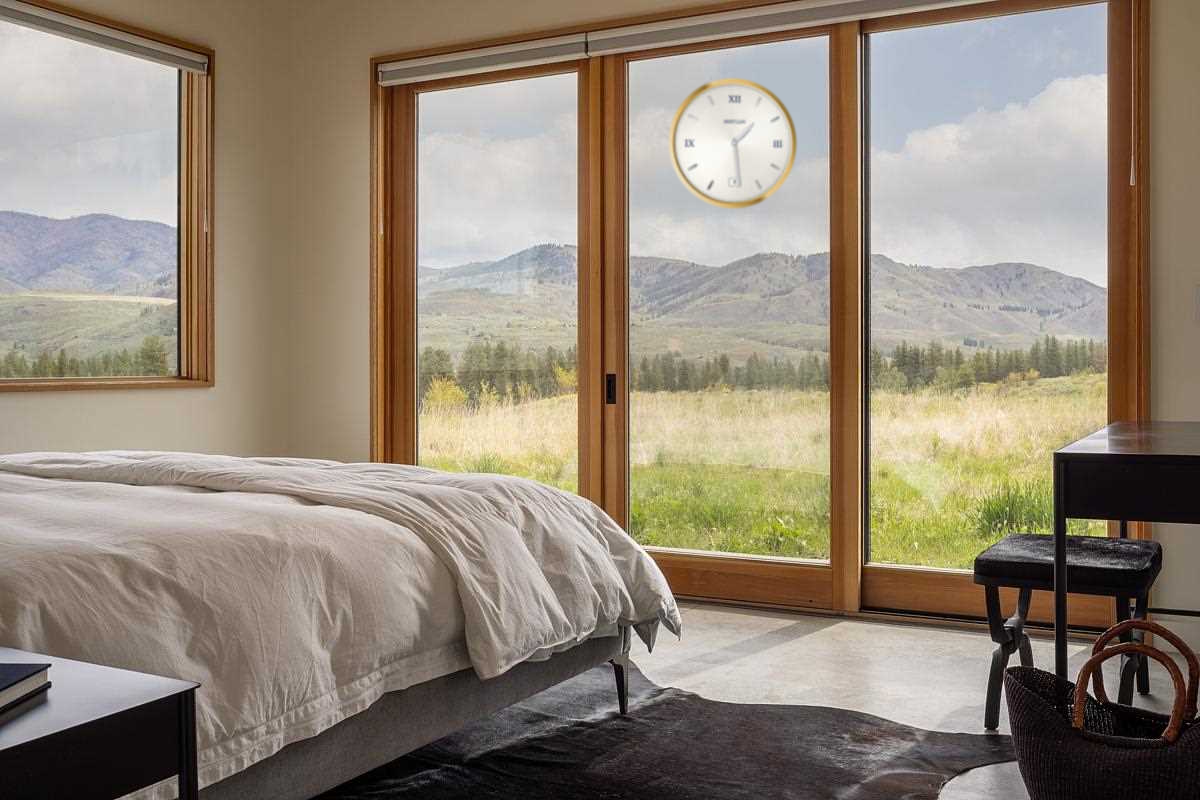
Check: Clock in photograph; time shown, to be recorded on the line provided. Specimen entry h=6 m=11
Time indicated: h=1 m=29
